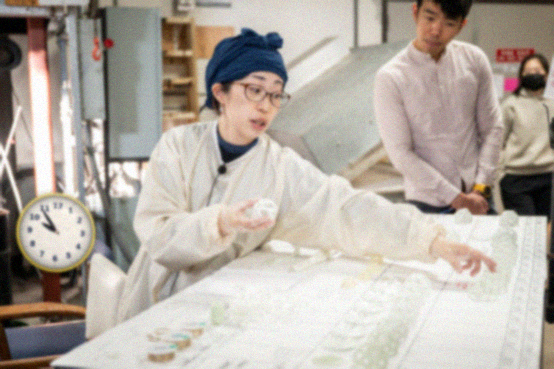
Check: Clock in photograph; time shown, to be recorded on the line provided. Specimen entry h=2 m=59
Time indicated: h=9 m=54
